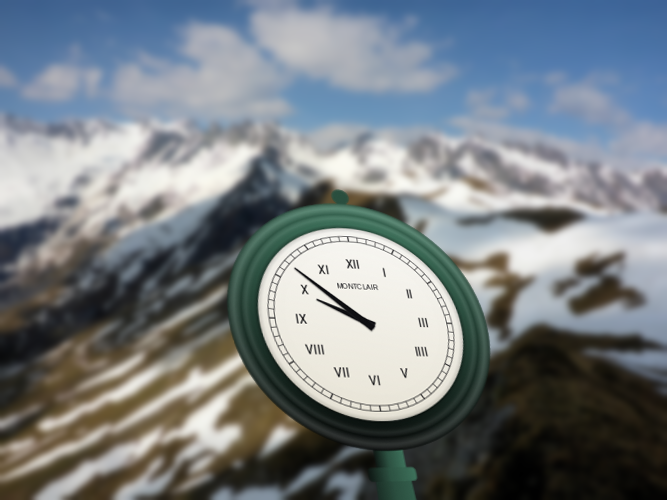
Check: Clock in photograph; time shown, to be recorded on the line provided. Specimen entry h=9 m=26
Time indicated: h=9 m=52
